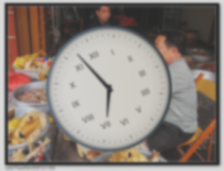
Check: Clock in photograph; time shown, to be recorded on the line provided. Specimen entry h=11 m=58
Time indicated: h=6 m=57
